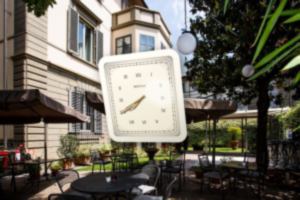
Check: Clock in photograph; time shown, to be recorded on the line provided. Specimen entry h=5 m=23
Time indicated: h=7 m=40
